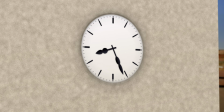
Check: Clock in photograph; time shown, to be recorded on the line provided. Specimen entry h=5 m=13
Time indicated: h=8 m=26
